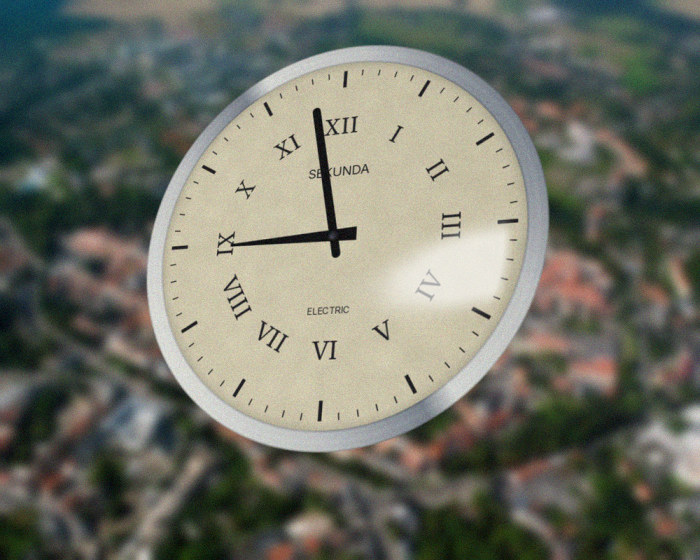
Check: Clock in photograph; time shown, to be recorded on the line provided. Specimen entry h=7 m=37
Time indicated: h=8 m=58
